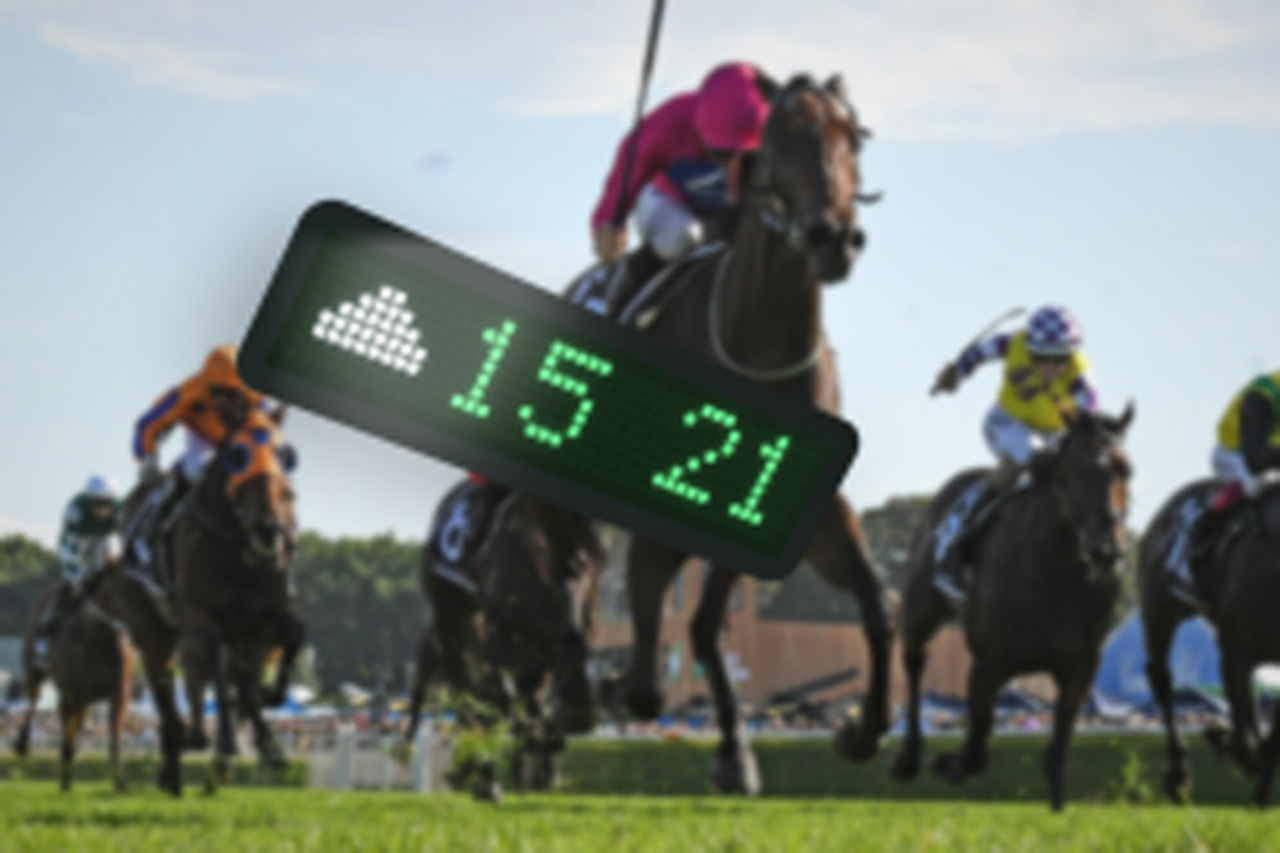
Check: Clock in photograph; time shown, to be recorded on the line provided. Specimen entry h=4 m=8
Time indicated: h=15 m=21
